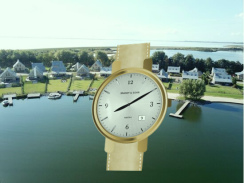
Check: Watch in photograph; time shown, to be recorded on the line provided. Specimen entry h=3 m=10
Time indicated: h=8 m=10
